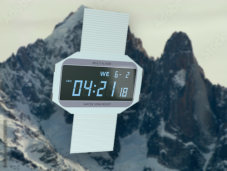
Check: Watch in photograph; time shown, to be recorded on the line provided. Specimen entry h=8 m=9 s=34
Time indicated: h=4 m=21 s=18
